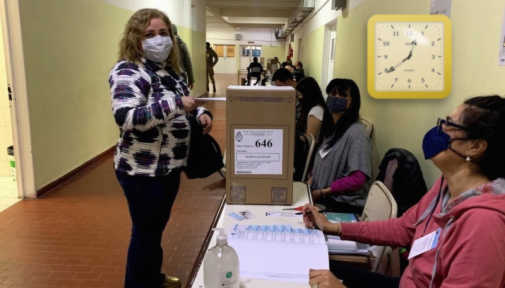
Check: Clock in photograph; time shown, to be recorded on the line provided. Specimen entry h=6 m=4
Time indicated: h=12 m=39
